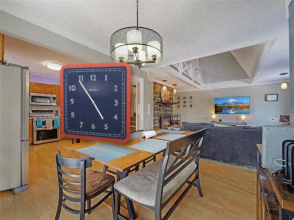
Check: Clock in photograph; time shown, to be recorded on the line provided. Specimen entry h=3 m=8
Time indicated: h=4 m=54
